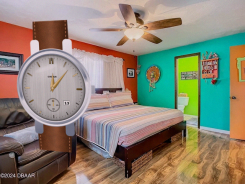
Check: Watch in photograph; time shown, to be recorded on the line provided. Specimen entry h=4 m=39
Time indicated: h=12 m=7
